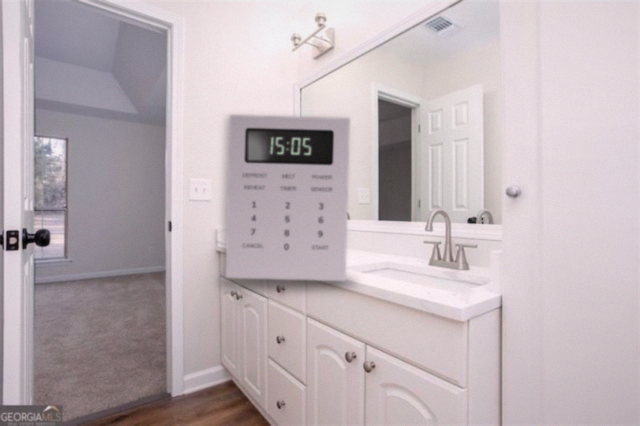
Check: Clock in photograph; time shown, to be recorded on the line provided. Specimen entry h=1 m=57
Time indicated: h=15 m=5
